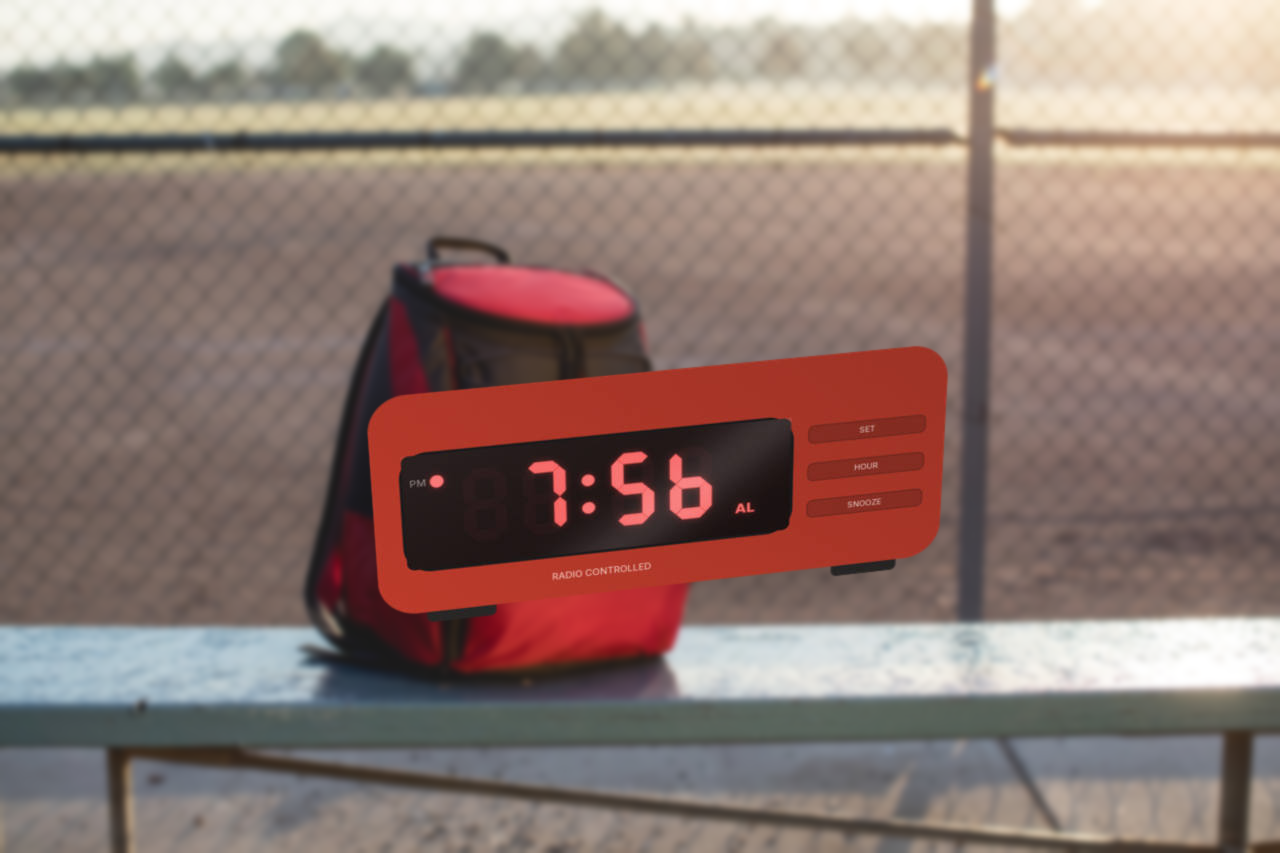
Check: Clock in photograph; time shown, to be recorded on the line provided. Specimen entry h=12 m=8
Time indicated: h=7 m=56
